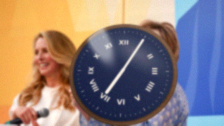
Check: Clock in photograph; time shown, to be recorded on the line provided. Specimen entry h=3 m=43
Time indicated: h=7 m=5
